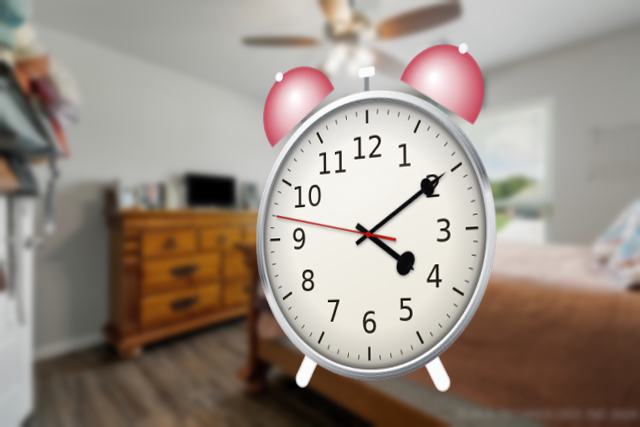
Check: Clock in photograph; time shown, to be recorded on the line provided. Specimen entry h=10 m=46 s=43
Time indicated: h=4 m=9 s=47
